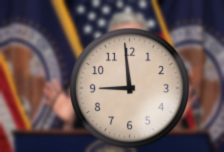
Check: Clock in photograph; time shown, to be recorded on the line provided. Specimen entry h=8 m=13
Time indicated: h=8 m=59
